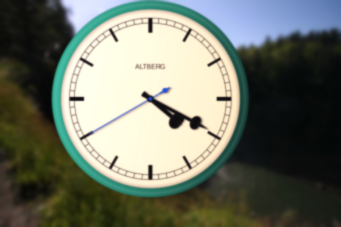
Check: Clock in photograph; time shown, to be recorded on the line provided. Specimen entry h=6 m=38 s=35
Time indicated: h=4 m=19 s=40
